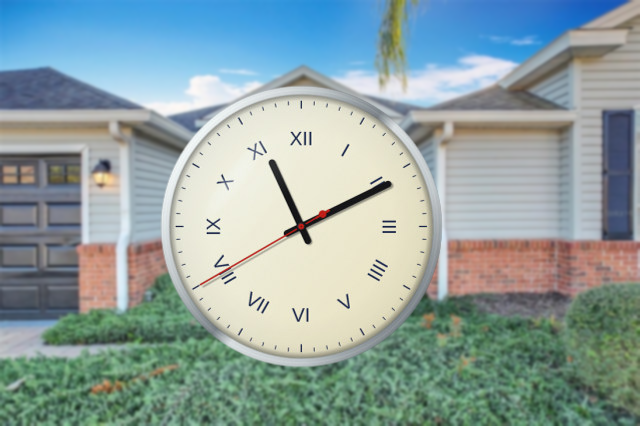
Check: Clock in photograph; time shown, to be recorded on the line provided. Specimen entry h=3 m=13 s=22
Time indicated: h=11 m=10 s=40
